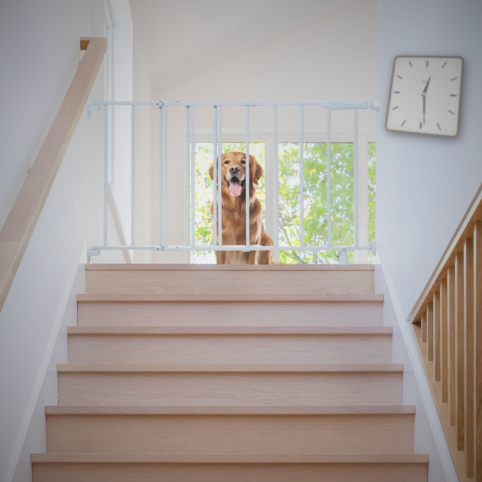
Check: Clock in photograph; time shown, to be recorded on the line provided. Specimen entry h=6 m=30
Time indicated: h=12 m=29
